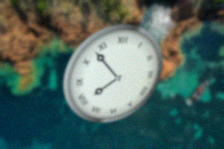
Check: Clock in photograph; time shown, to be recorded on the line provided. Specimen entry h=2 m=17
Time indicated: h=7 m=53
